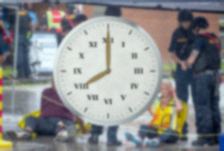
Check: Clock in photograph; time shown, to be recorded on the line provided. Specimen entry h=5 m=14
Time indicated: h=8 m=0
